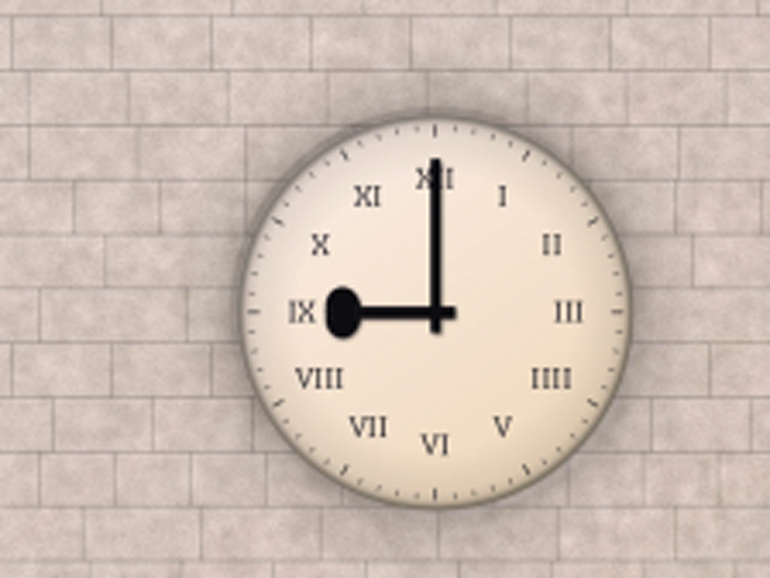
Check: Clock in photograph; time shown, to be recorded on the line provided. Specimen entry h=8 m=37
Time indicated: h=9 m=0
